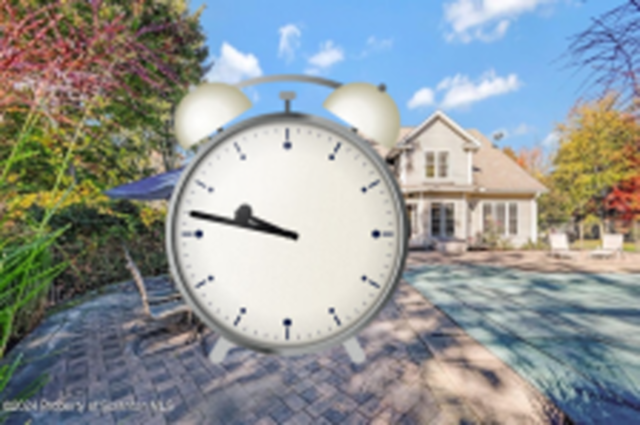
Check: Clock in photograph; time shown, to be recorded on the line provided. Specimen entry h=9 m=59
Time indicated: h=9 m=47
